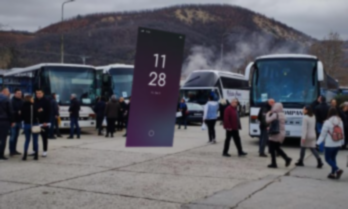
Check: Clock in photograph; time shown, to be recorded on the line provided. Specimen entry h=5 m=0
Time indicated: h=11 m=28
